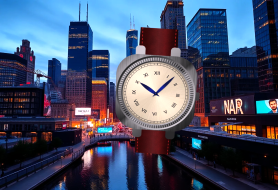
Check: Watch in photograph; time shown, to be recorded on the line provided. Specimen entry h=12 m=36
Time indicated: h=10 m=7
